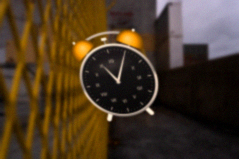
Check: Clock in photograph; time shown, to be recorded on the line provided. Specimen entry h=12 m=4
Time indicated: h=11 m=5
